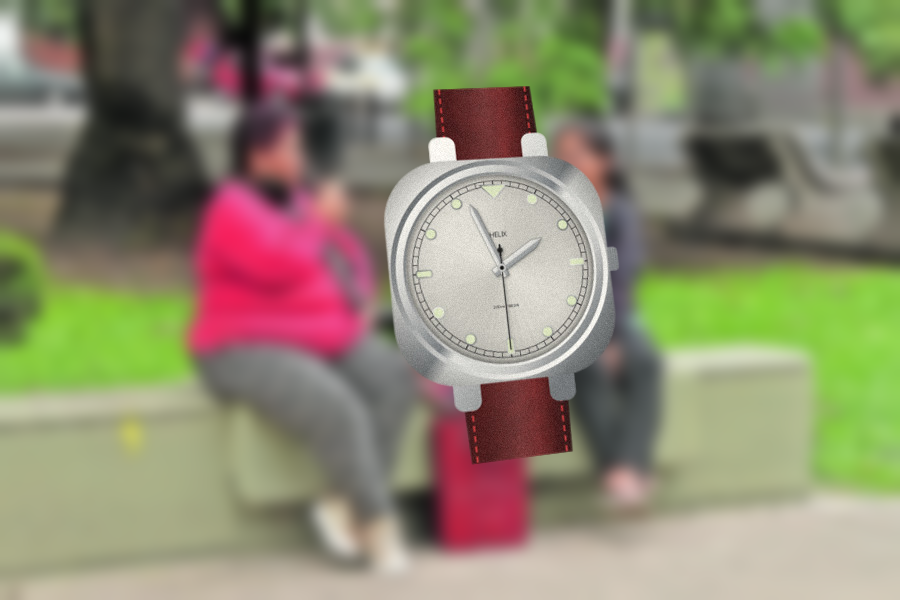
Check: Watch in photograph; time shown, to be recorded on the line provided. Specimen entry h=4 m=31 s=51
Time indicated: h=1 m=56 s=30
